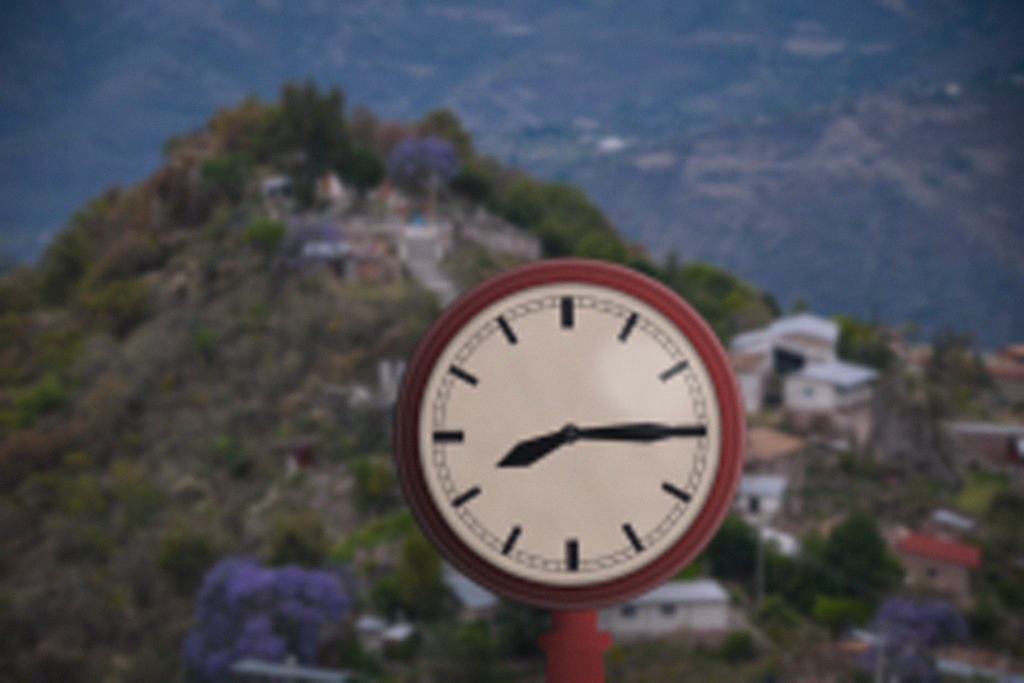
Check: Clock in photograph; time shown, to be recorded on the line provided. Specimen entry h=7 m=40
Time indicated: h=8 m=15
